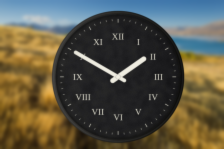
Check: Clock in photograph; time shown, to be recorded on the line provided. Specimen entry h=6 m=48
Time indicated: h=1 m=50
